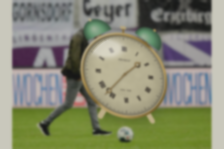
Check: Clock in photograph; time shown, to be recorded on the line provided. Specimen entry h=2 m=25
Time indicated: h=1 m=37
